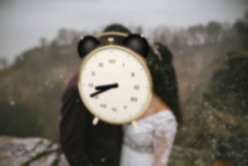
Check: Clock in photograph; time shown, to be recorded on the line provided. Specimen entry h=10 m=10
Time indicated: h=8 m=41
